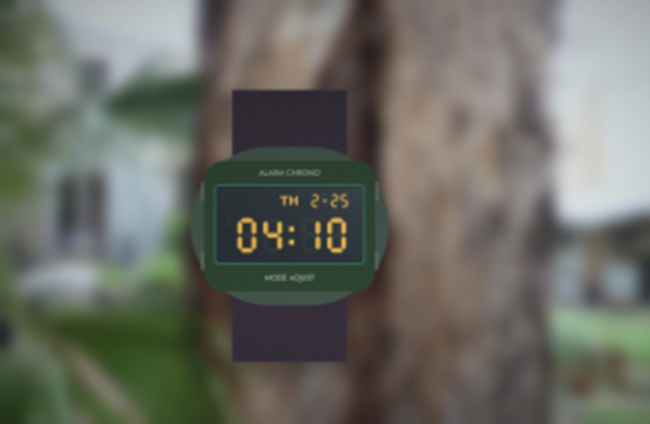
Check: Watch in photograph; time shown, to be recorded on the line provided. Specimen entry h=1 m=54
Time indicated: h=4 m=10
